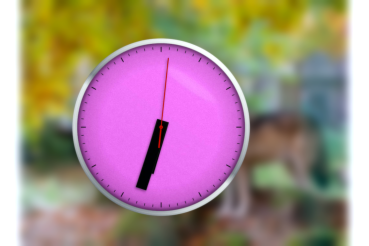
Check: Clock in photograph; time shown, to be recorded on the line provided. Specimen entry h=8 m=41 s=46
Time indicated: h=6 m=33 s=1
